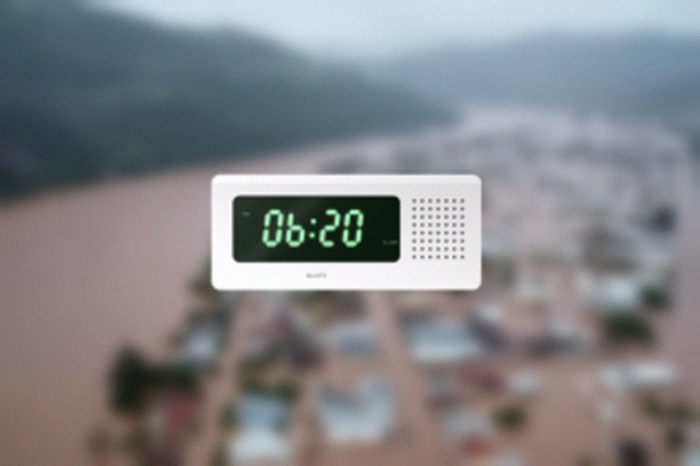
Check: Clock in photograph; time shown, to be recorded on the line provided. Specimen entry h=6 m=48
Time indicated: h=6 m=20
